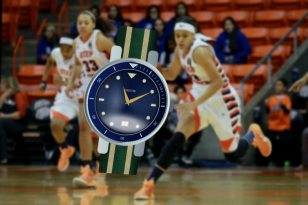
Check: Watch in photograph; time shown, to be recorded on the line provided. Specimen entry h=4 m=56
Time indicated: h=11 m=10
